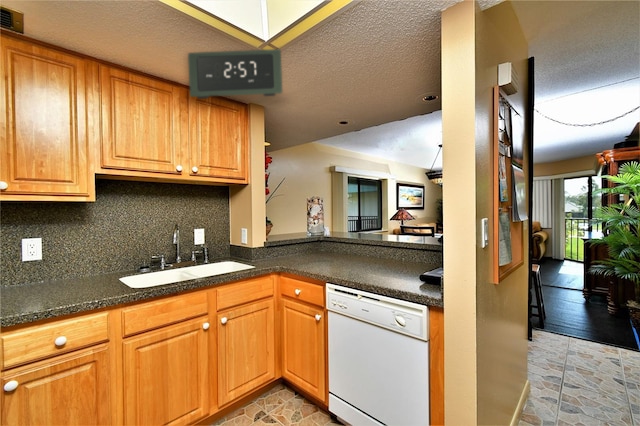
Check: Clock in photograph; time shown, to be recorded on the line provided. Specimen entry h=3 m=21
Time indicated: h=2 m=57
